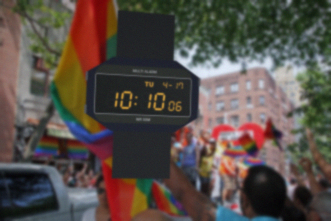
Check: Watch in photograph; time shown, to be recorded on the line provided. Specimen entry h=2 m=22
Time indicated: h=10 m=10
